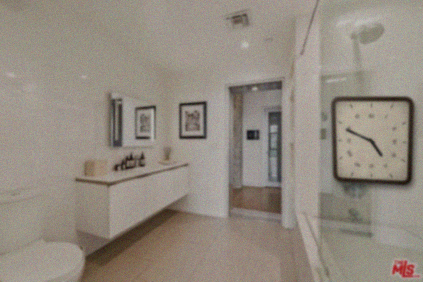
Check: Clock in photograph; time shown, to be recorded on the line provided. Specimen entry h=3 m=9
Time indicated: h=4 m=49
